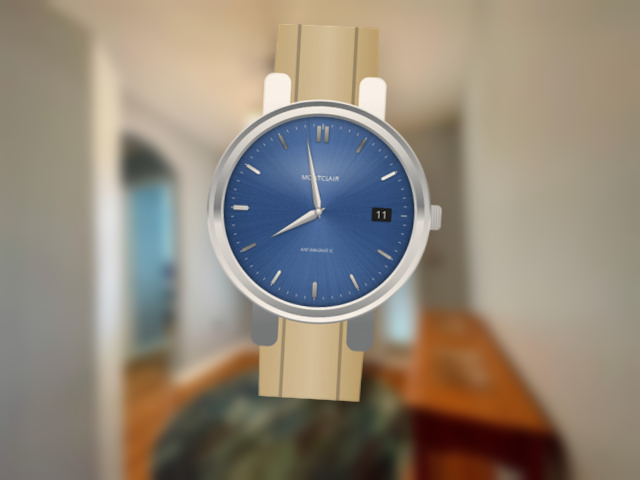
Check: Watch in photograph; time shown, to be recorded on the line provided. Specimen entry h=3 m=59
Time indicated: h=7 m=58
